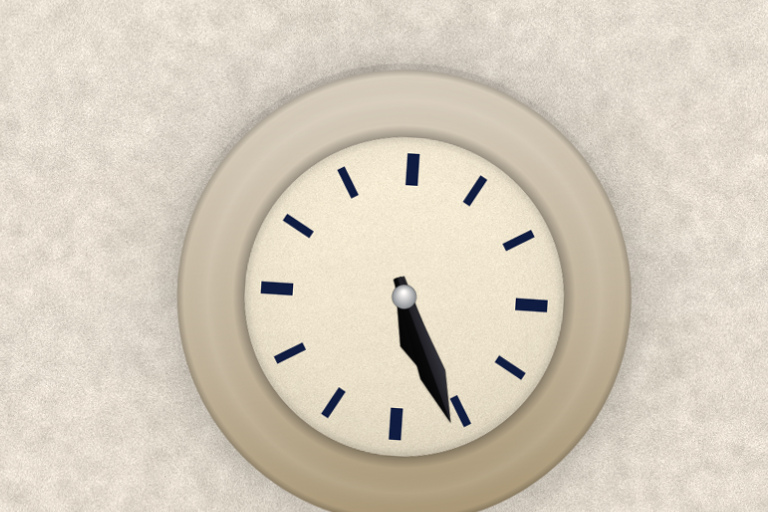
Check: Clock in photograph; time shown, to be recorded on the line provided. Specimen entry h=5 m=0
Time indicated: h=5 m=26
